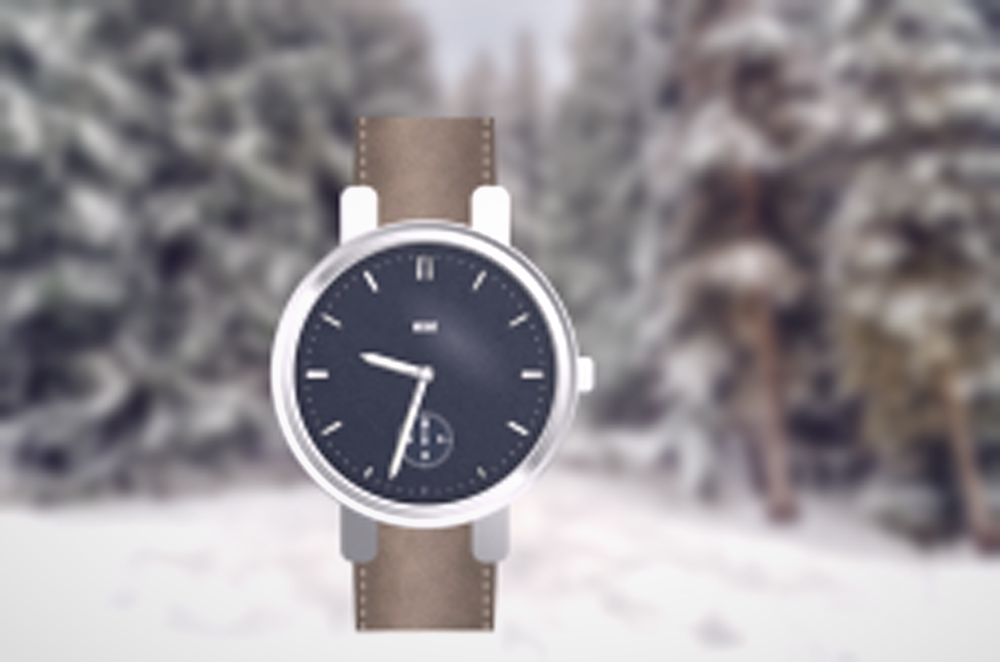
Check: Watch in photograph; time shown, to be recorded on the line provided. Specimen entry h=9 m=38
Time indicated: h=9 m=33
